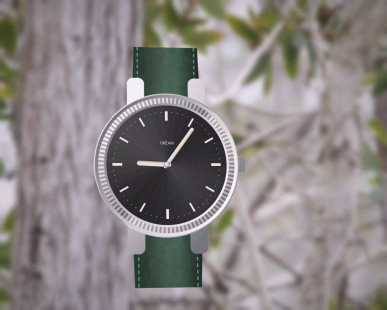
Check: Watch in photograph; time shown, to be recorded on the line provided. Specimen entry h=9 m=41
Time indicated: h=9 m=6
